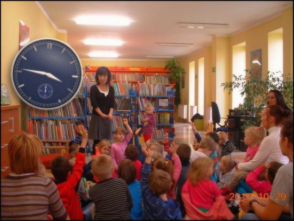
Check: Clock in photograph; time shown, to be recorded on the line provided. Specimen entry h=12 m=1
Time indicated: h=3 m=46
